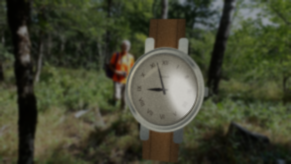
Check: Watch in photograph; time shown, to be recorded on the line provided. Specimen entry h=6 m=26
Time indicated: h=8 m=57
